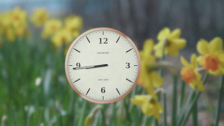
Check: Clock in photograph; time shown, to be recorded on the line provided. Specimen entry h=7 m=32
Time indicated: h=8 m=44
